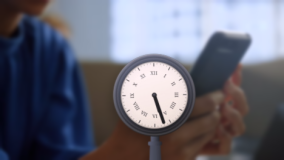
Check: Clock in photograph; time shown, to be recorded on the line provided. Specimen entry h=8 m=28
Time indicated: h=5 m=27
